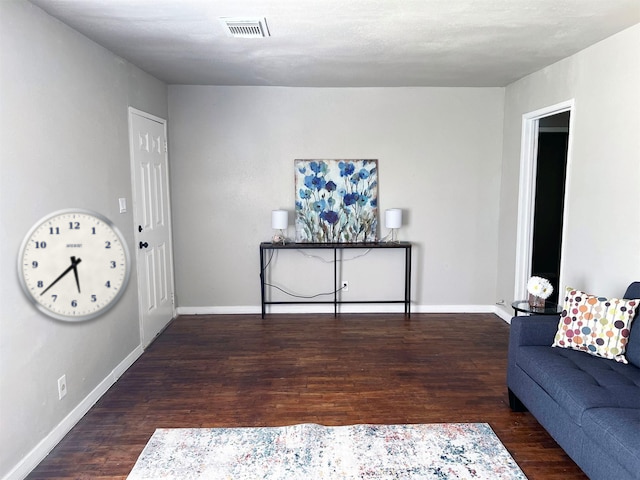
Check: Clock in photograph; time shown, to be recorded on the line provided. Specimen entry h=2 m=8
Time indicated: h=5 m=38
